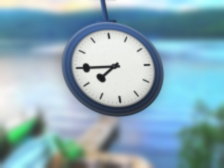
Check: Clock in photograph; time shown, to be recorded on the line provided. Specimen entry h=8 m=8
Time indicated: h=7 m=45
